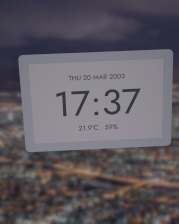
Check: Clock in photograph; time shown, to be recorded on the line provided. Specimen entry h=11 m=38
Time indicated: h=17 m=37
